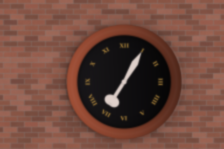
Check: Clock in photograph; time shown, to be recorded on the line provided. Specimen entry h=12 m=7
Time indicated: h=7 m=5
